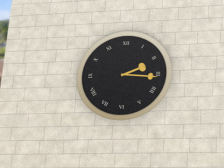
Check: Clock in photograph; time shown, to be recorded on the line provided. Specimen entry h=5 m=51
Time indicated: h=2 m=16
